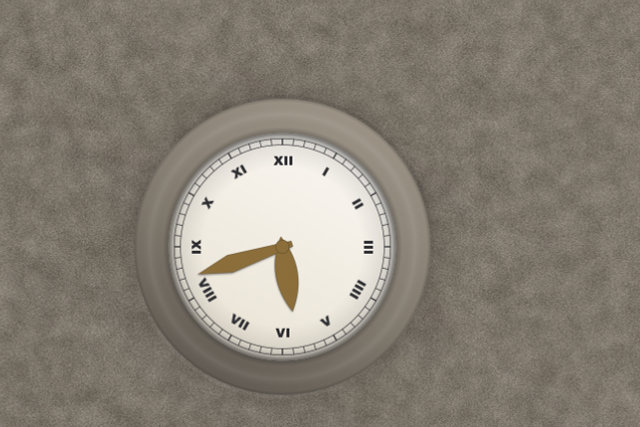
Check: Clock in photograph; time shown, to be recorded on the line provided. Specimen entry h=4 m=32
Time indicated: h=5 m=42
